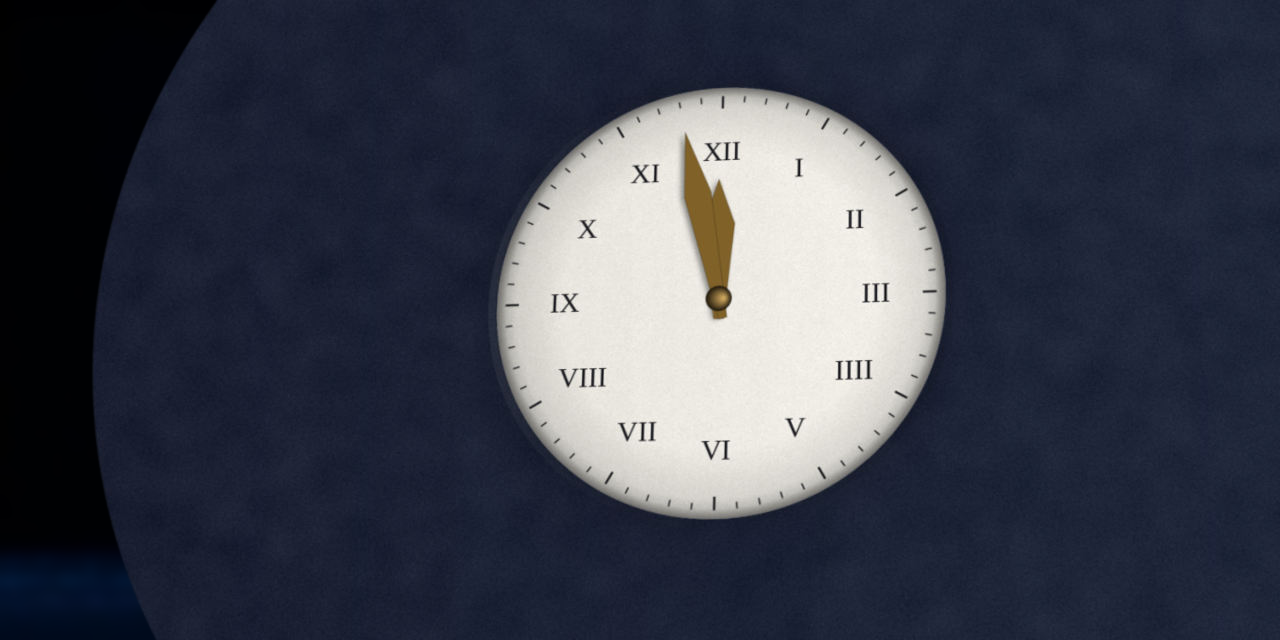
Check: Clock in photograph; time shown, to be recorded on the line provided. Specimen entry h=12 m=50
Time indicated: h=11 m=58
